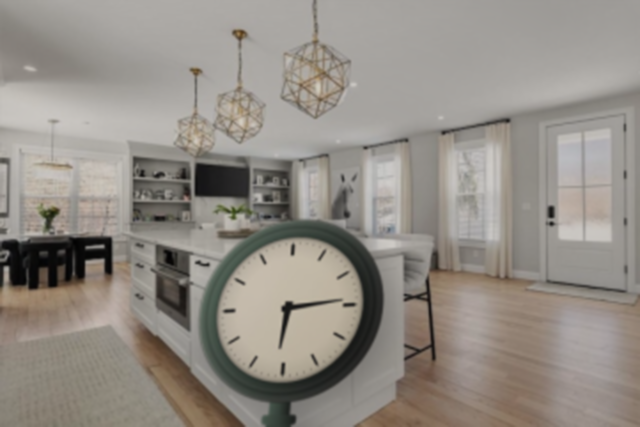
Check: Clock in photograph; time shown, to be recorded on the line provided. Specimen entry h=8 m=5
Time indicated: h=6 m=14
